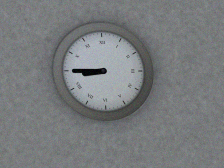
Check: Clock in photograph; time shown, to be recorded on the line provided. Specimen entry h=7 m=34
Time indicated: h=8 m=45
